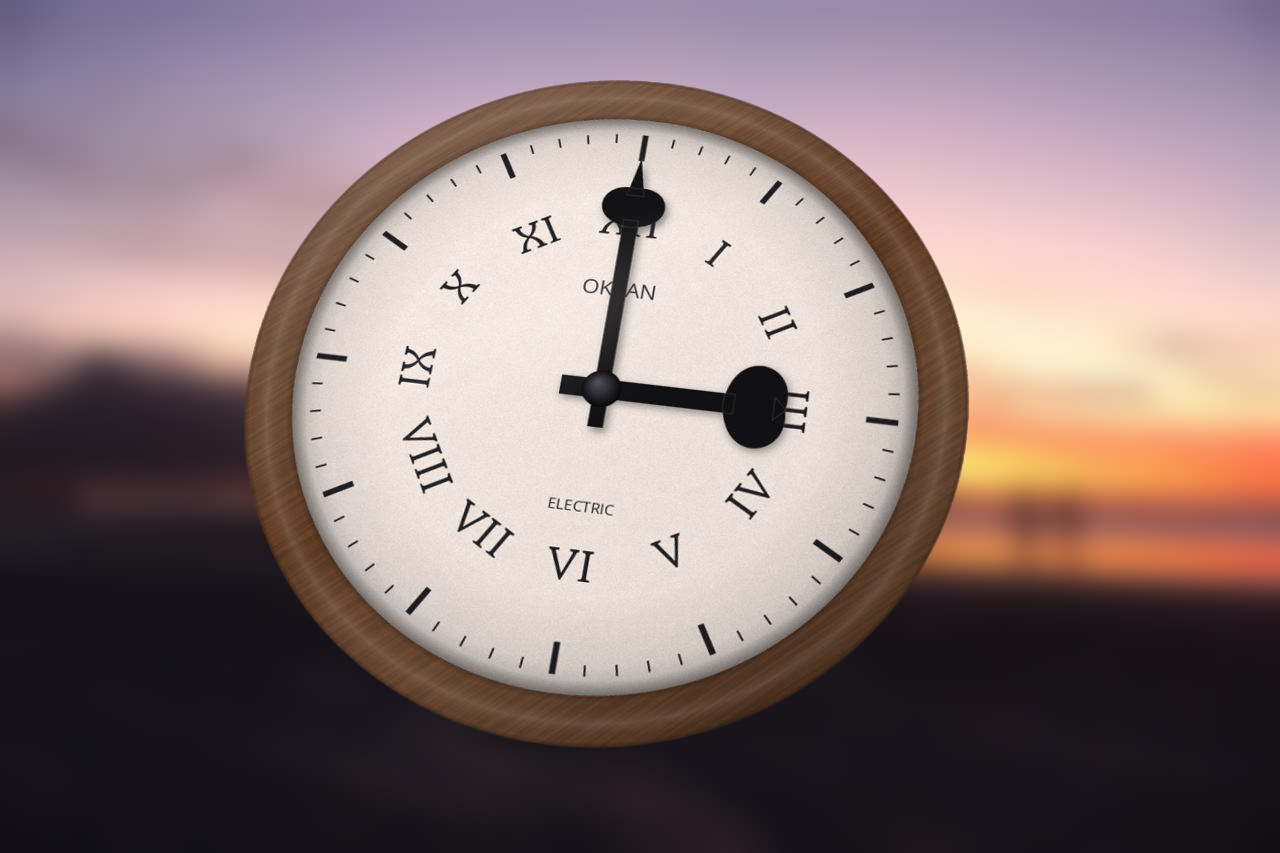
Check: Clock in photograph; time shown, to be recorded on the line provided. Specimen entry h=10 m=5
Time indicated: h=3 m=0
